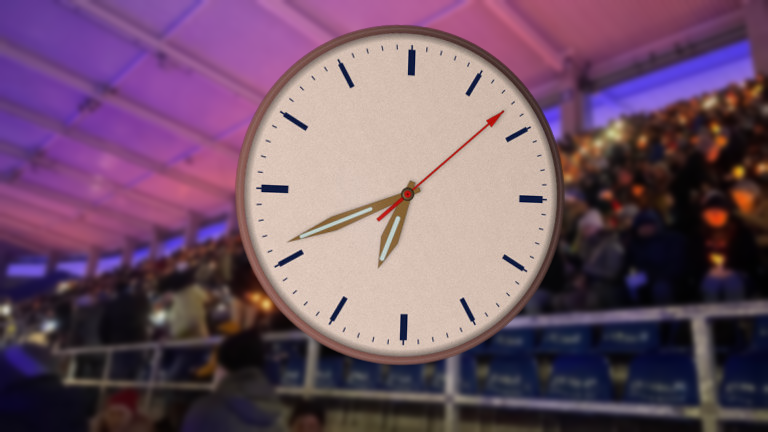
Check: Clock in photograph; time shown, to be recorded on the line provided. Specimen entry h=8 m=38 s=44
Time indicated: h=6 m=41 s=8
